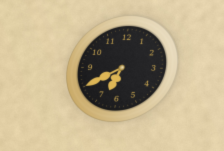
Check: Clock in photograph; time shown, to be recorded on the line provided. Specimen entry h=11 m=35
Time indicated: h=6 m=40
